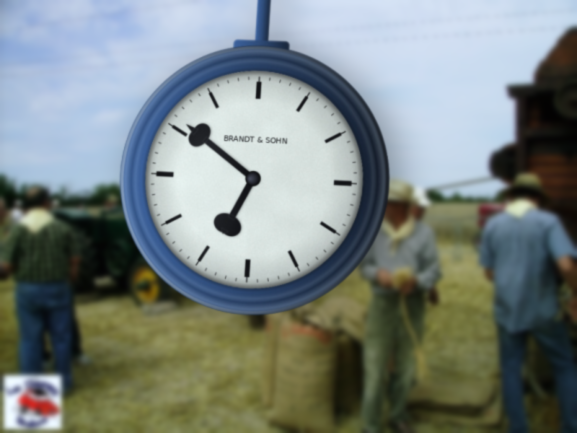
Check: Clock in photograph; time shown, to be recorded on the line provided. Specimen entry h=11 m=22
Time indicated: h=6 m=51
